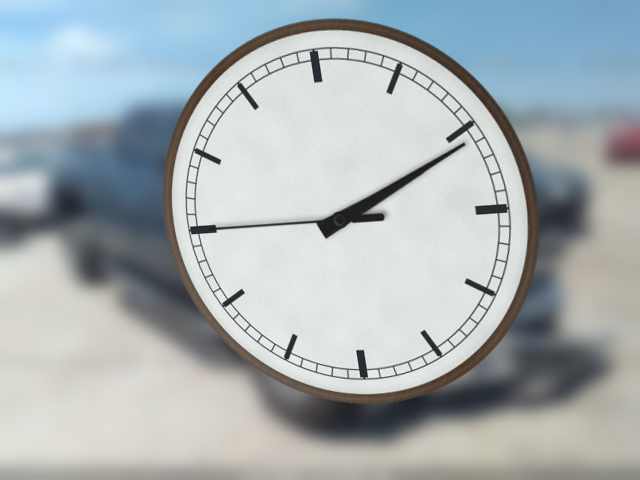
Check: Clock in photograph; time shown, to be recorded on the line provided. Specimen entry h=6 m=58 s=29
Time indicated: h=2 m=10 s=45
